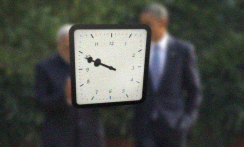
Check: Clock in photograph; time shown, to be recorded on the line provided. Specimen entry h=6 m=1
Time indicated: h=9 m=49
